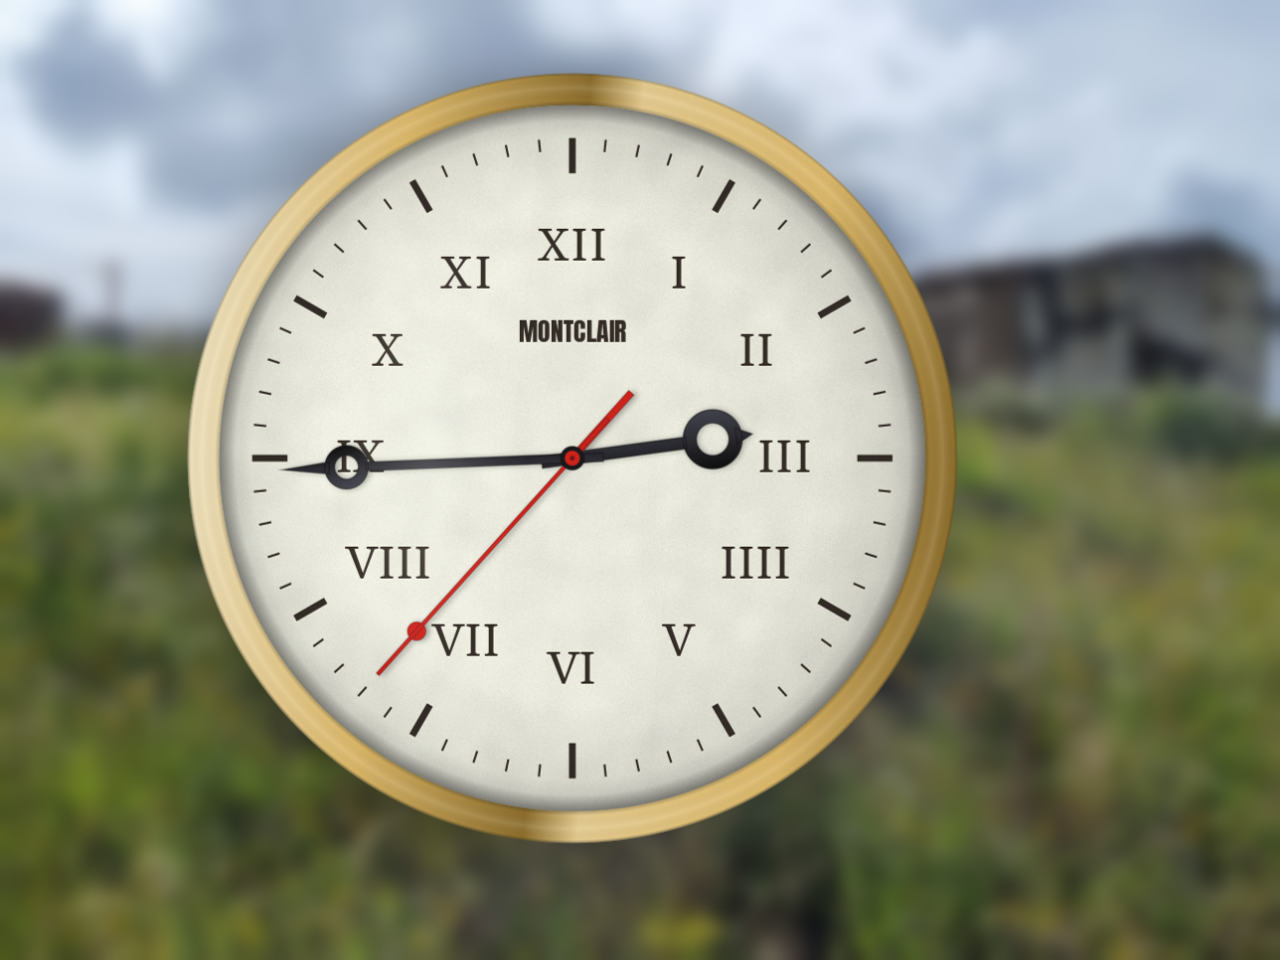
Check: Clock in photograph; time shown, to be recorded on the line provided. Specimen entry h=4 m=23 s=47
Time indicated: h=2 m=44 s=37
